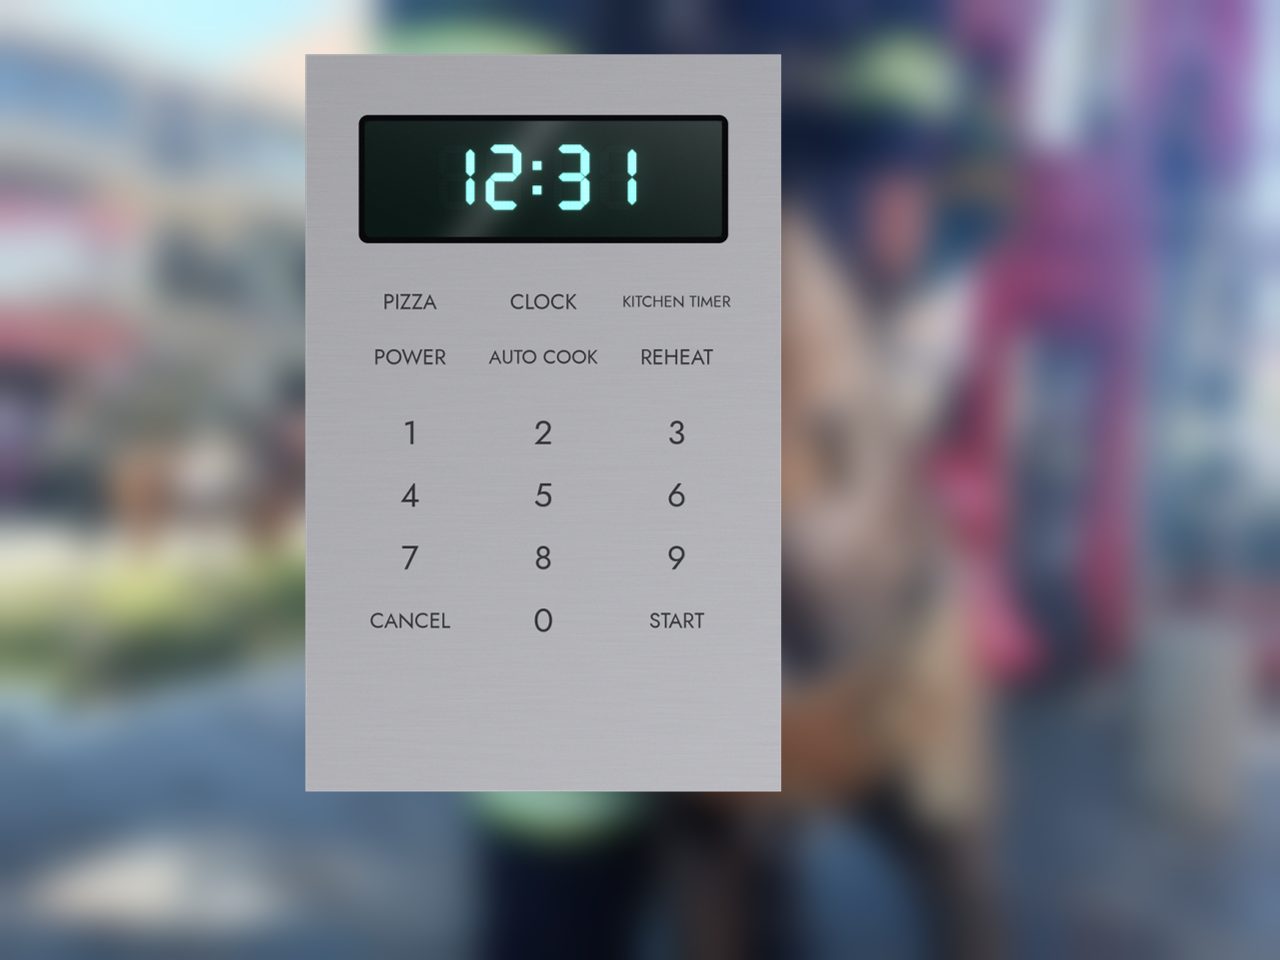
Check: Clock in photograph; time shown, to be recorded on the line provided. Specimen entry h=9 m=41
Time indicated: h=12 m=31
